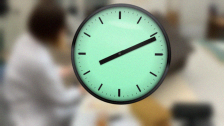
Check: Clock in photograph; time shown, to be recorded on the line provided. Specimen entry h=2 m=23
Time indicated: h=8 m=11
